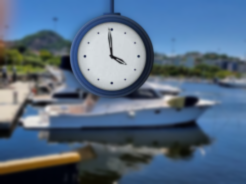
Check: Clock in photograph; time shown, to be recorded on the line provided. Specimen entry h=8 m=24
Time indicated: h=3 m=59
